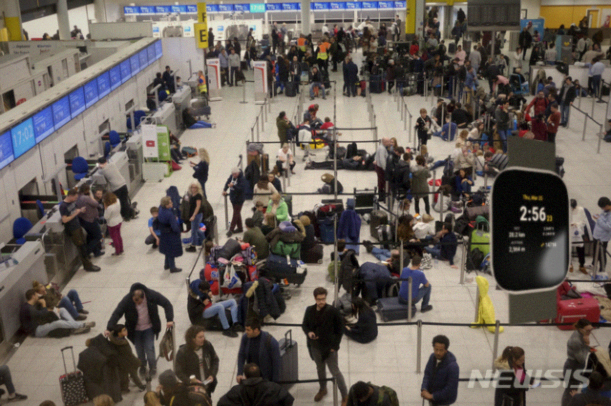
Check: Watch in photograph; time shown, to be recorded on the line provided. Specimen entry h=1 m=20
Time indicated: h=2 m=56
